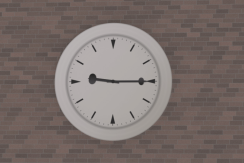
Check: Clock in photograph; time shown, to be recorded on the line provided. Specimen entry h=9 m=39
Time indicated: h=9 m=15
